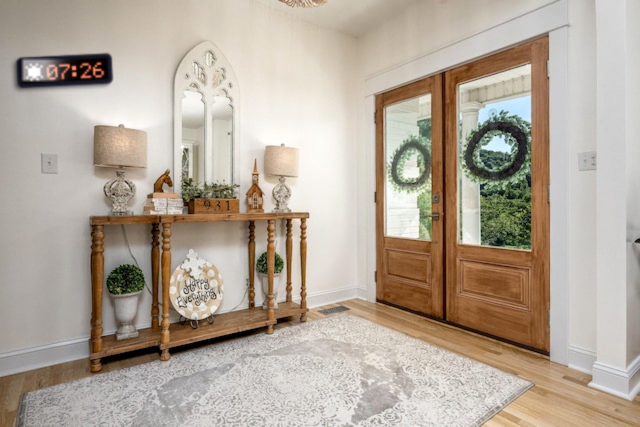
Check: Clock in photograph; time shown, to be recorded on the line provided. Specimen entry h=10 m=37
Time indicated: h=7 m=26
